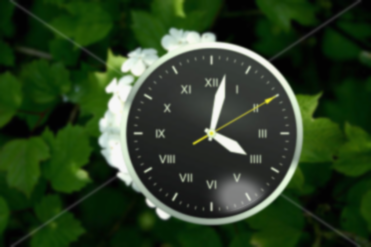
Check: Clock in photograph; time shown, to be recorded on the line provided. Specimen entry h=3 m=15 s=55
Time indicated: h=4 m=2 s=10
